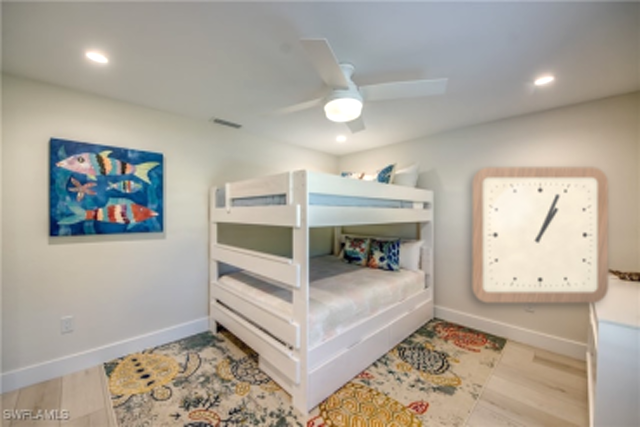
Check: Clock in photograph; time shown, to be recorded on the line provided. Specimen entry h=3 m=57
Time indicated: h=1 m=4
